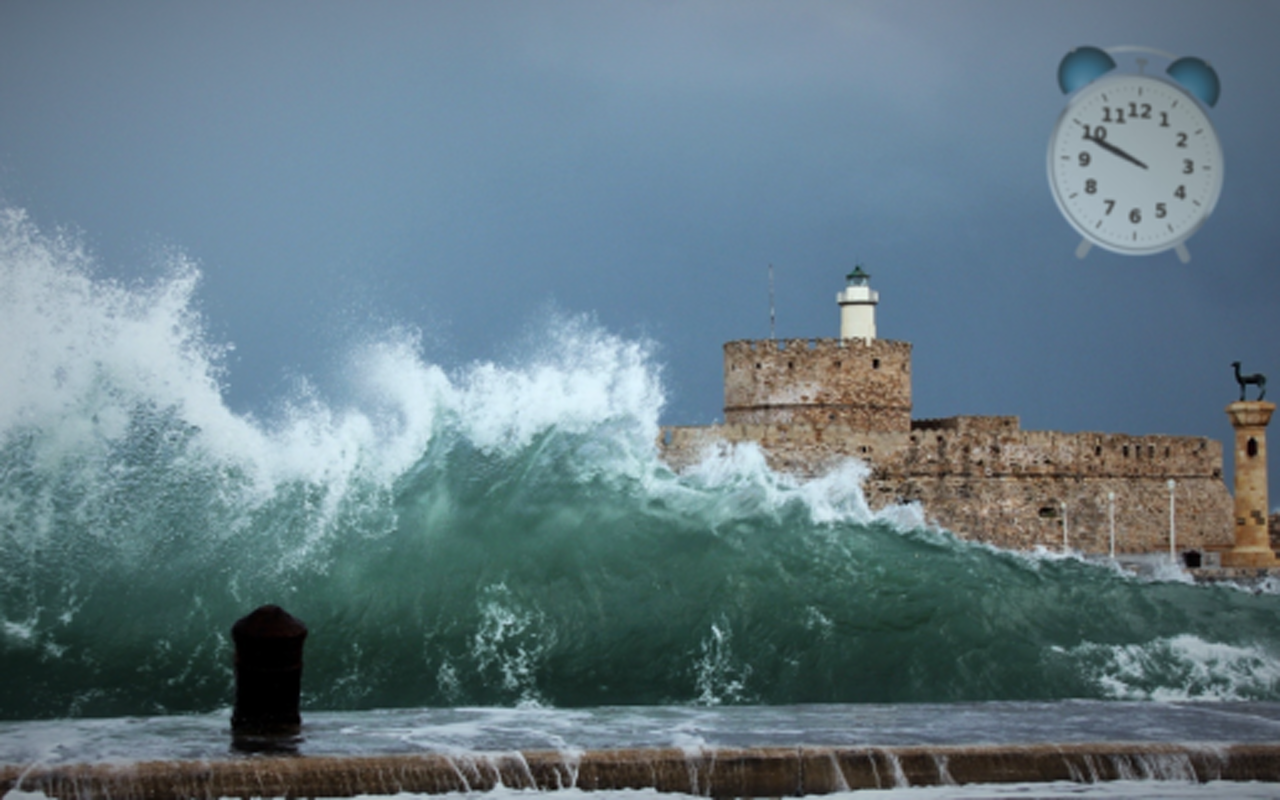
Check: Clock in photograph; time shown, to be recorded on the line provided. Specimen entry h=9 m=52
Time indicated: h=9 m=49
